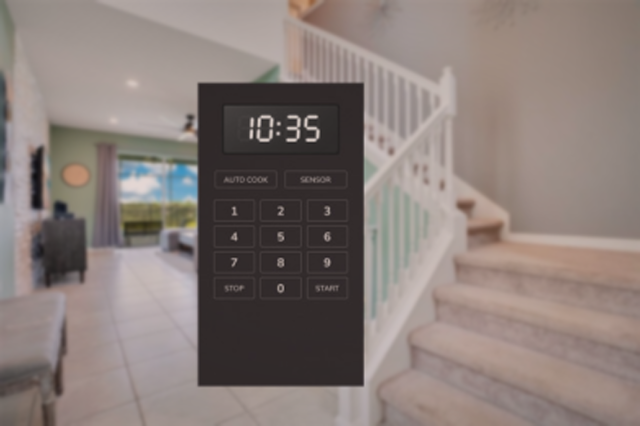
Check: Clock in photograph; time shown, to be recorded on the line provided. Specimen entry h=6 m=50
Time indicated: h=10 m=35
